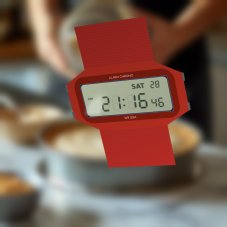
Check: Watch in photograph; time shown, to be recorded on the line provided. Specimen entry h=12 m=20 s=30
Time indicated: h=21 m=16 s=46
